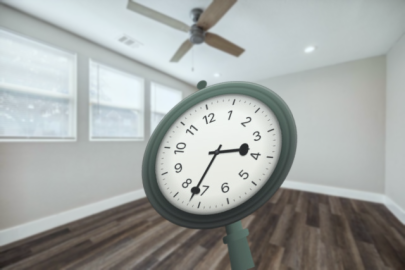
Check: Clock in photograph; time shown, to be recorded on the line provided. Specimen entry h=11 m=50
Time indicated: h=3 m=37
